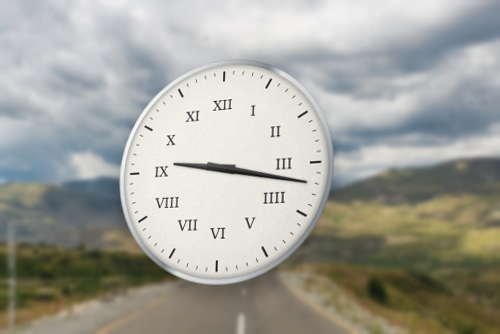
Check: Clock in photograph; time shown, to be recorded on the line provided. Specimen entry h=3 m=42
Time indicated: h=9 m=17
